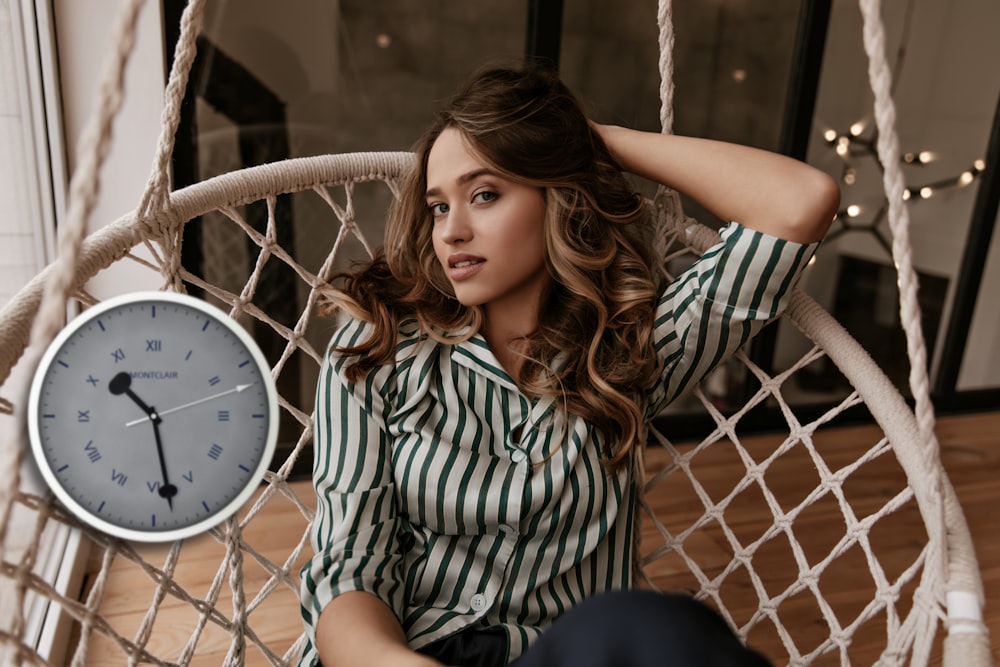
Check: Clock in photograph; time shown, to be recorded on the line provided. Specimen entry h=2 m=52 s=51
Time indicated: h=10 m=28 s=12
